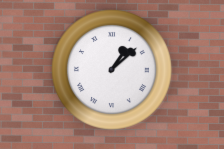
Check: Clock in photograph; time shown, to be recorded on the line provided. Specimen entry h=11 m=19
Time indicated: h=1 m=8
